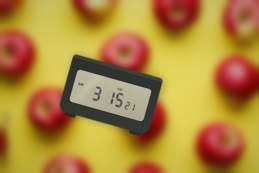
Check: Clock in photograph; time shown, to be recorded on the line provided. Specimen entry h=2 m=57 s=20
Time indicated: h=3 m=15 s=21
